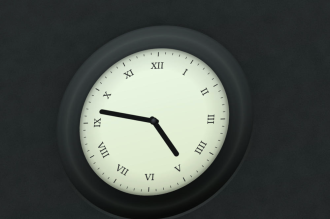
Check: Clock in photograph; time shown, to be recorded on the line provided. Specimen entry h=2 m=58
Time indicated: h=4 m=47
